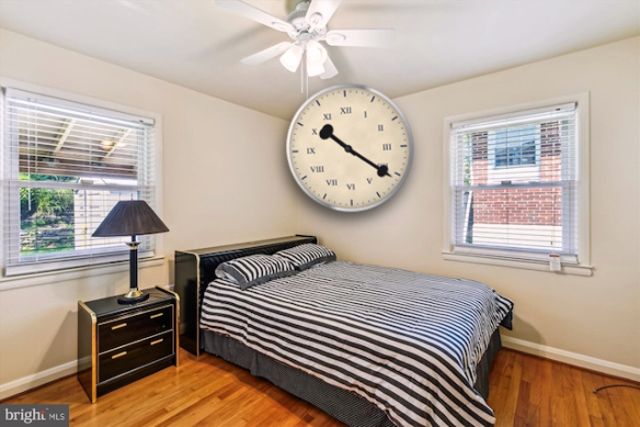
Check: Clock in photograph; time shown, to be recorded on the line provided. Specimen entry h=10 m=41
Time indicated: h=10 m=21
